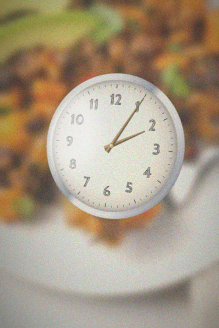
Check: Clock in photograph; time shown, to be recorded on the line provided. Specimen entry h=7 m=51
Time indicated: h=2 m=5
